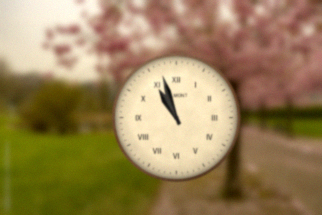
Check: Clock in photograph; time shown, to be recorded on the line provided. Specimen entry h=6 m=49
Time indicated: h=10 m=57
